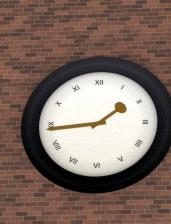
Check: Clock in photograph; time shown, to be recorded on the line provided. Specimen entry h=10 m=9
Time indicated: h=1 m=44
